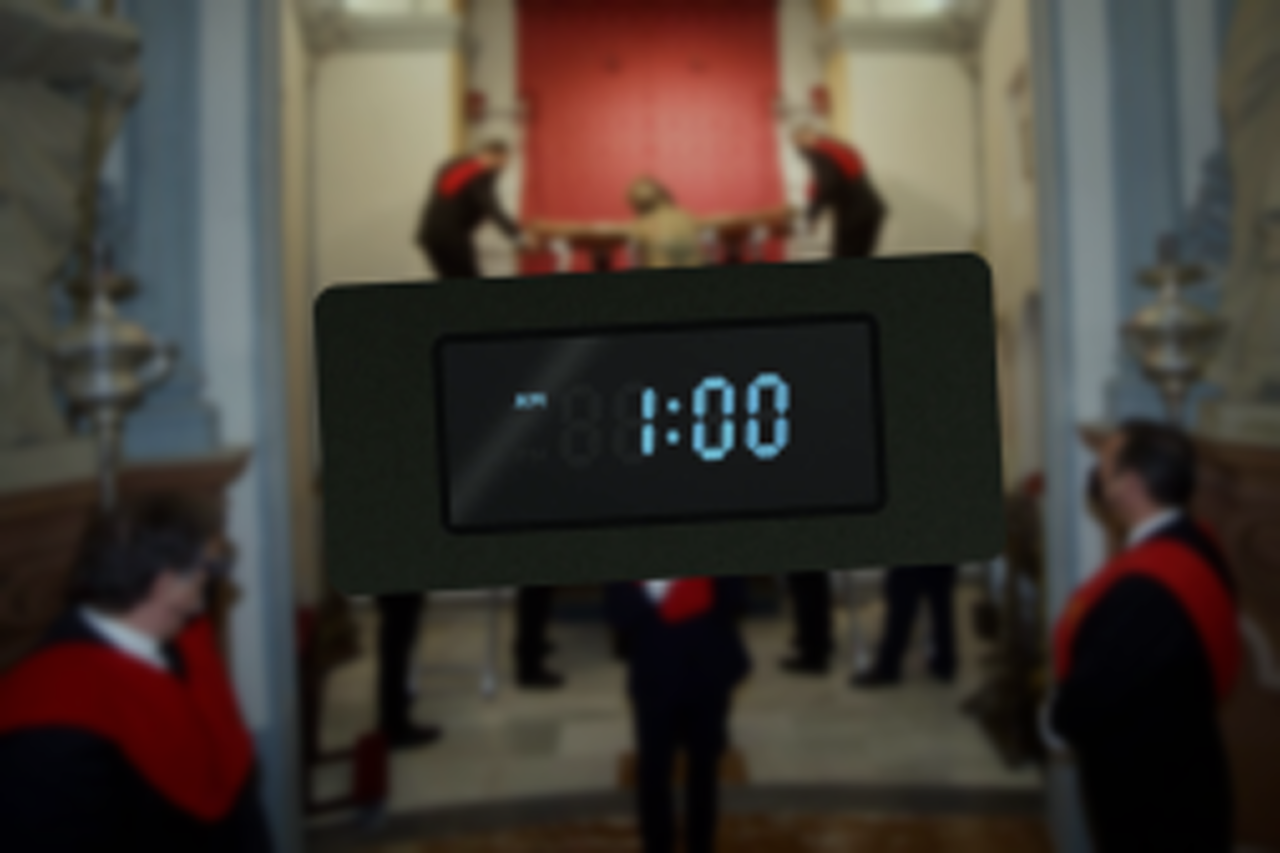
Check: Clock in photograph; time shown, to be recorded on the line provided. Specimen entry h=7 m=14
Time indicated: h=1 m=0
